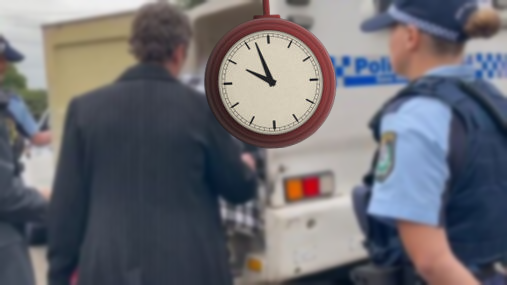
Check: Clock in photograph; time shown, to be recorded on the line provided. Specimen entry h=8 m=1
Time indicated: h=9 m=57
